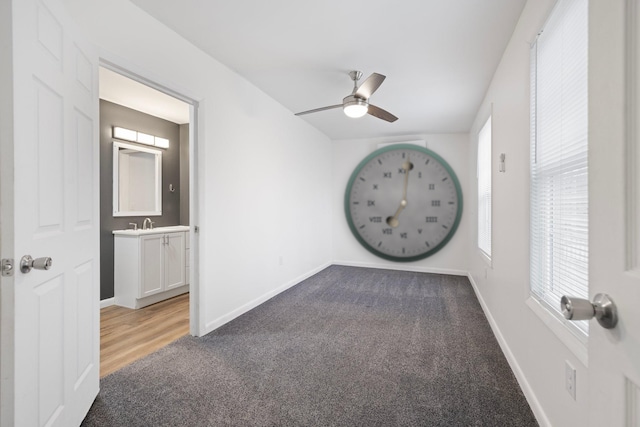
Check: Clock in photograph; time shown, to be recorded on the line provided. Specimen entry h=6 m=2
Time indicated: h=7 m=1
